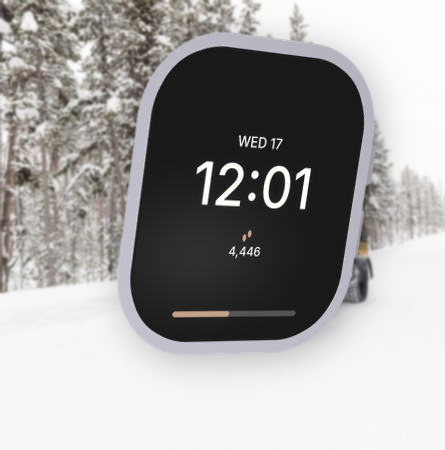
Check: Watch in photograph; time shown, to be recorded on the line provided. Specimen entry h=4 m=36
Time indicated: h=12 m=1
